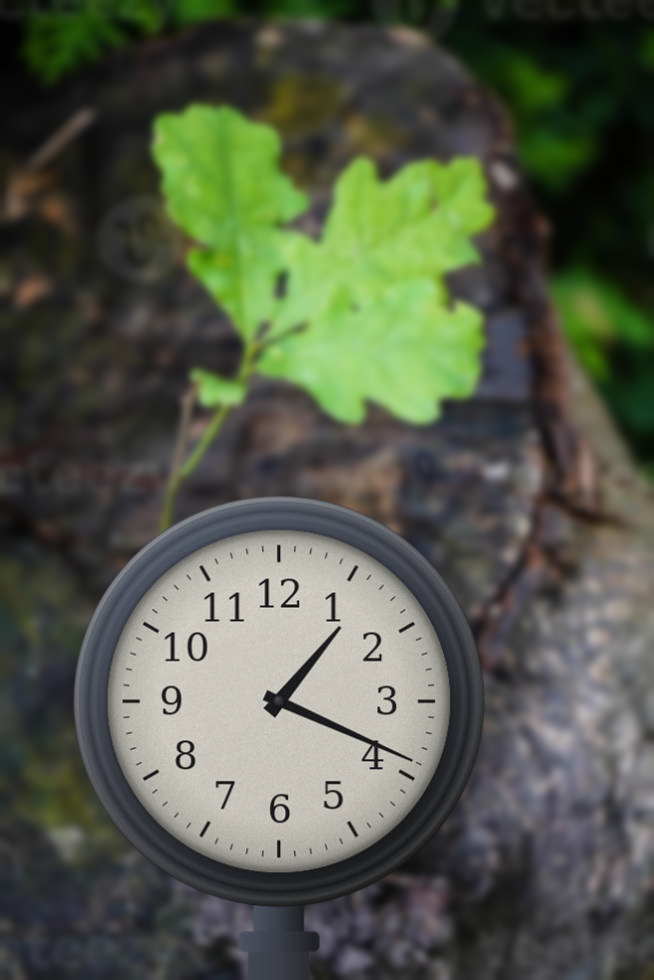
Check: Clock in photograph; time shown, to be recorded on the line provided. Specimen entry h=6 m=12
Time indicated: h=1 m=19
